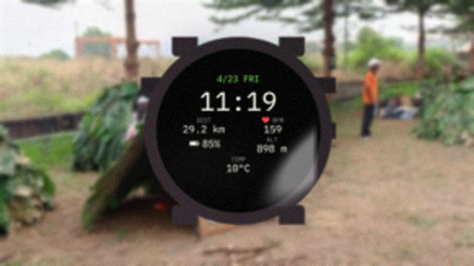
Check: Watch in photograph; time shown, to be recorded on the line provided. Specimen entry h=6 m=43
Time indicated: h=11 m=19
